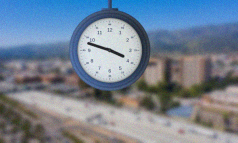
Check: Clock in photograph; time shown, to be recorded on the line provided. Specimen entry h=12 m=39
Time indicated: h=3 m=48
